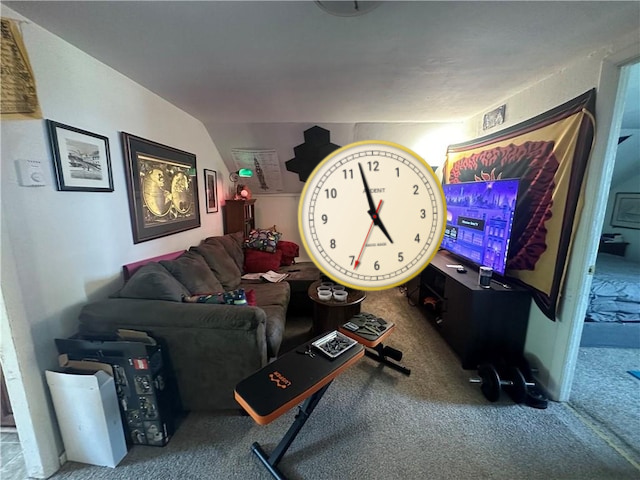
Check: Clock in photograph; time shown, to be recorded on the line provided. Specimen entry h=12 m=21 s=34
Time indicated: h=4 m=57 s=34
